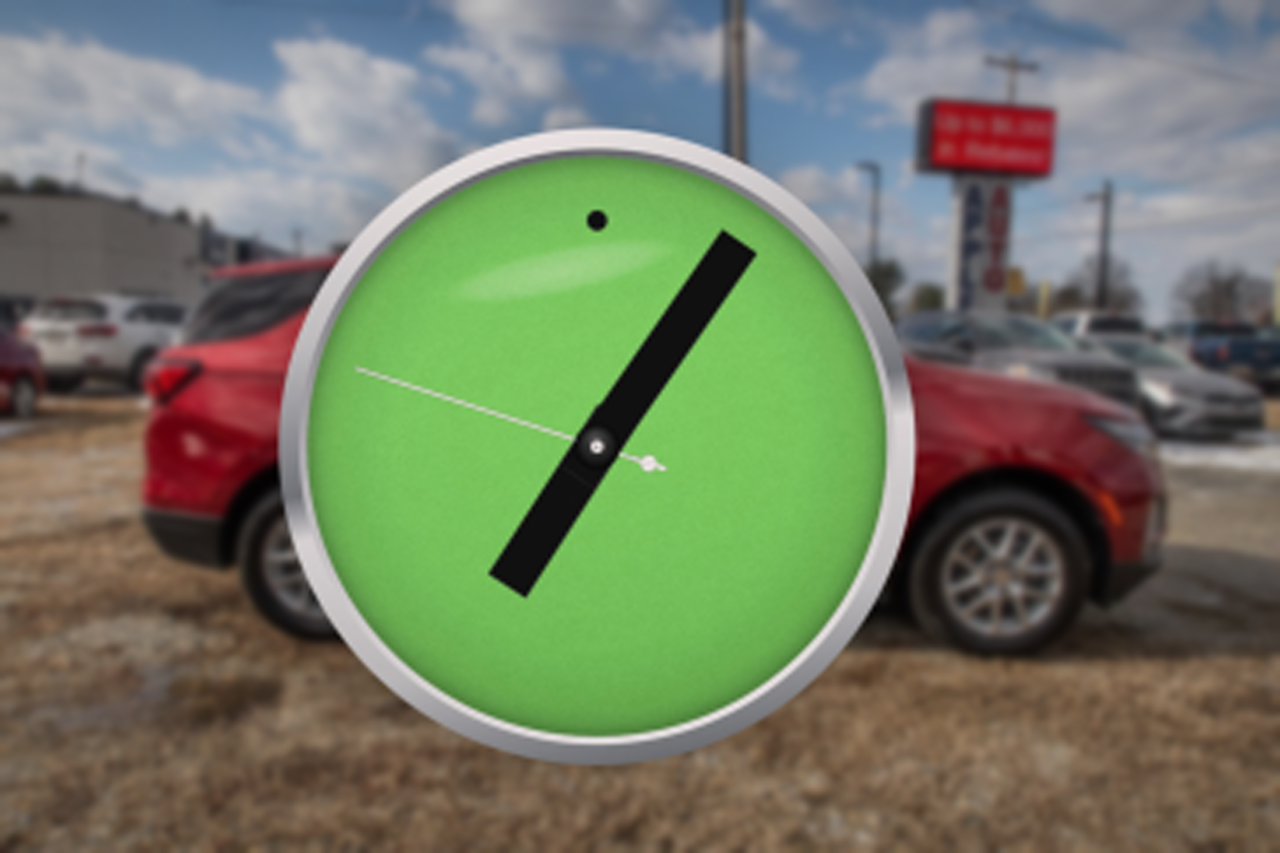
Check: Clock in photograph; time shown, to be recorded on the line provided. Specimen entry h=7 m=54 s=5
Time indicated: h=7 m=5 s=48
